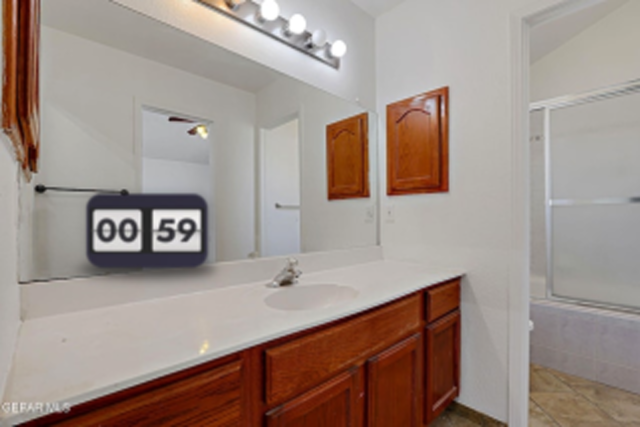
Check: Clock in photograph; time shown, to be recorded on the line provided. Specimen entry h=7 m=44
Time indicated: h=0 m=59
